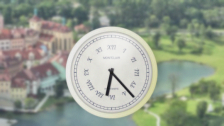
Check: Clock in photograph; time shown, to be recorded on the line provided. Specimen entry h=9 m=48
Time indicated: h=6 m=23
